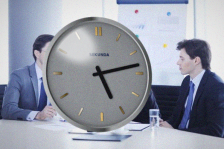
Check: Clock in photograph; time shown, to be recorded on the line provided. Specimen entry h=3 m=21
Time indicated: h=5 m=13
